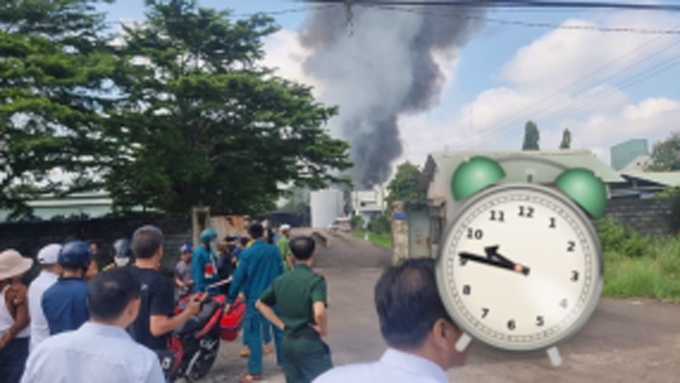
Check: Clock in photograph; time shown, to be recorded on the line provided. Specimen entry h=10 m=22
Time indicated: h=9 m=46
